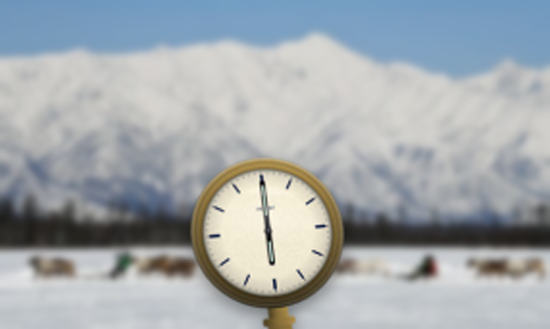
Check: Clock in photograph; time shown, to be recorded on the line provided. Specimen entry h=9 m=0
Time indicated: h=6 m=0
